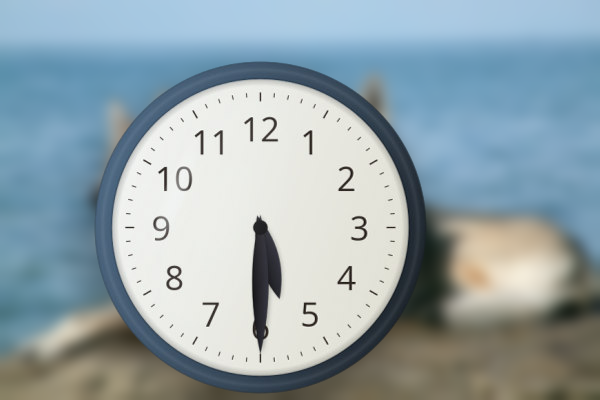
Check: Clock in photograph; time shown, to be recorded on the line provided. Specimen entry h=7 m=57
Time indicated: h=5 m=30
